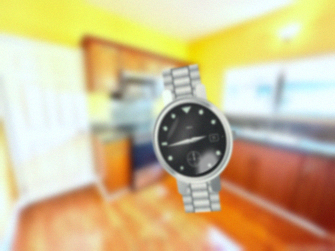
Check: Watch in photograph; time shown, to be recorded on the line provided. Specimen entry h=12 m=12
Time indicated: h=2 m=44
